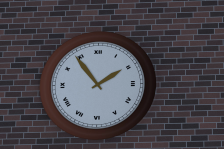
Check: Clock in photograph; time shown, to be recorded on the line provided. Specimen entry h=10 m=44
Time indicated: h=1 m=54
